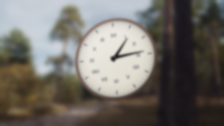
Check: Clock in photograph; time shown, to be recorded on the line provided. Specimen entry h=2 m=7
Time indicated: h=1 m=14
